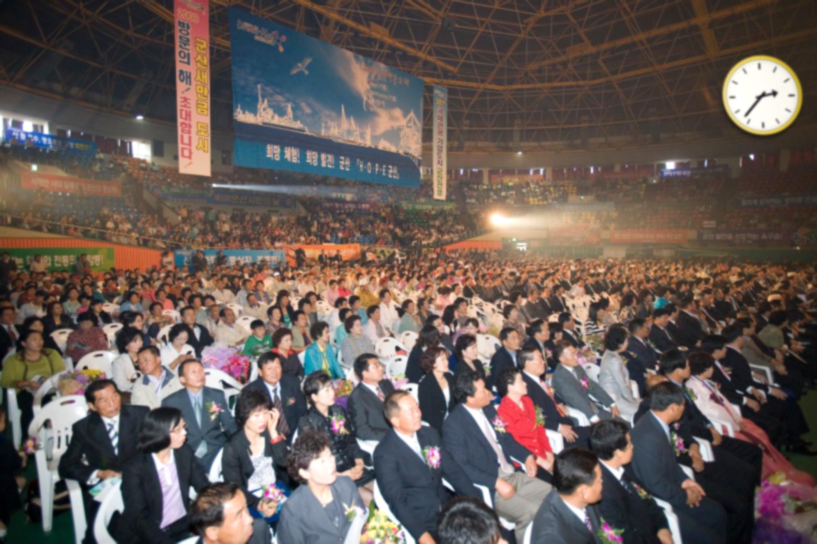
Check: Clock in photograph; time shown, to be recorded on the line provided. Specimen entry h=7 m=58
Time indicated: h=2 m=37
